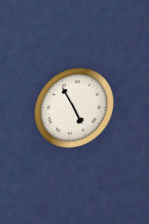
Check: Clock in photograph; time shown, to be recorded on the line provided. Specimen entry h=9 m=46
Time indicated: h=4 m=54
